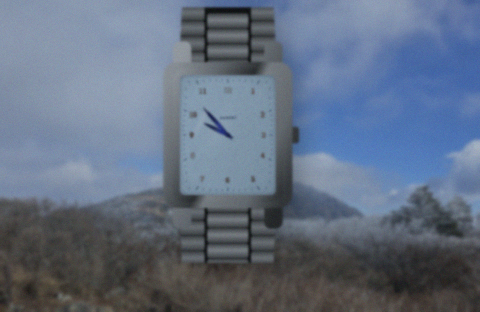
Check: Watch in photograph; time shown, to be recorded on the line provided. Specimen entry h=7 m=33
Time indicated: h=9 m=53
